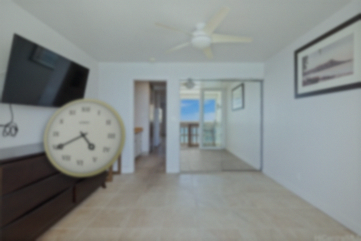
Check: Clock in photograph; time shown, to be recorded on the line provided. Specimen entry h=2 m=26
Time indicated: h=4 m=40
